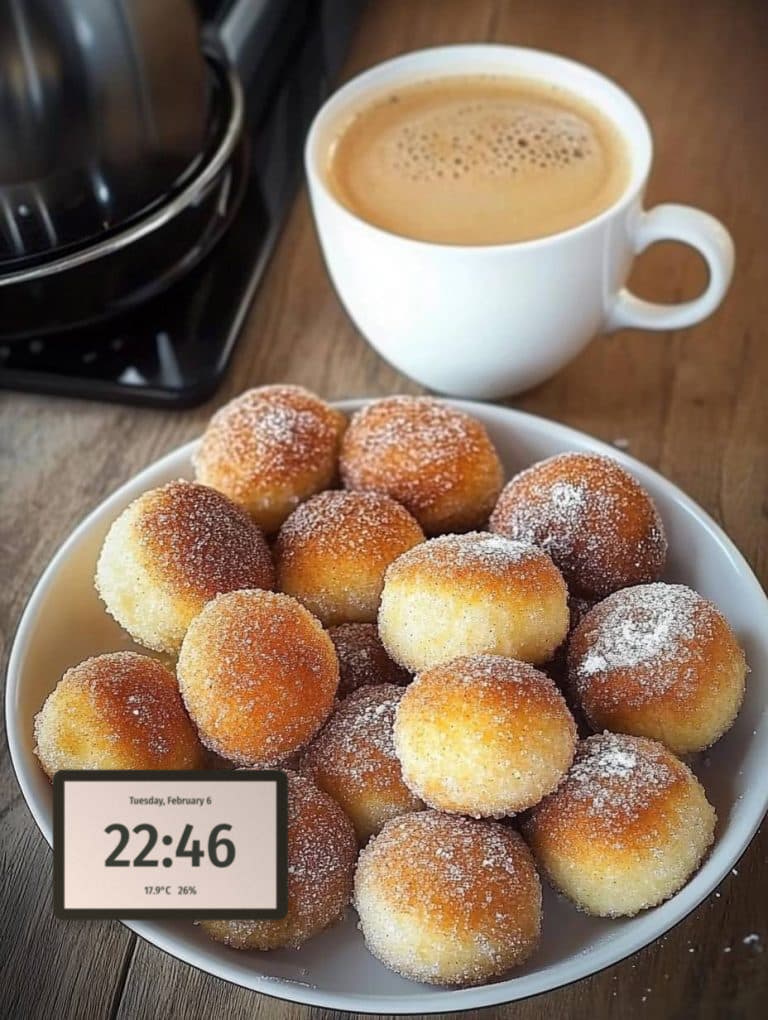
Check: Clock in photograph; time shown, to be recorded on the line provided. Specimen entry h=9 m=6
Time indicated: h=22 m=46
